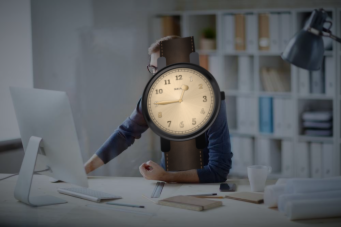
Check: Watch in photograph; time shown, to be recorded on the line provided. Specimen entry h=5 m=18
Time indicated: h=12 m=45
